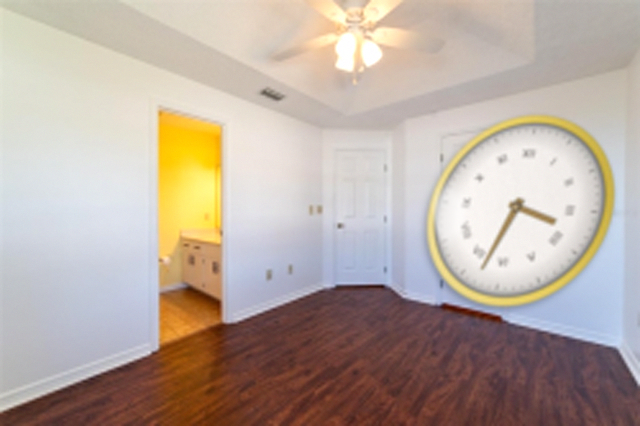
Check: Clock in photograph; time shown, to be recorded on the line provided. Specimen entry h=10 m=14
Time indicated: h=3 m=33
